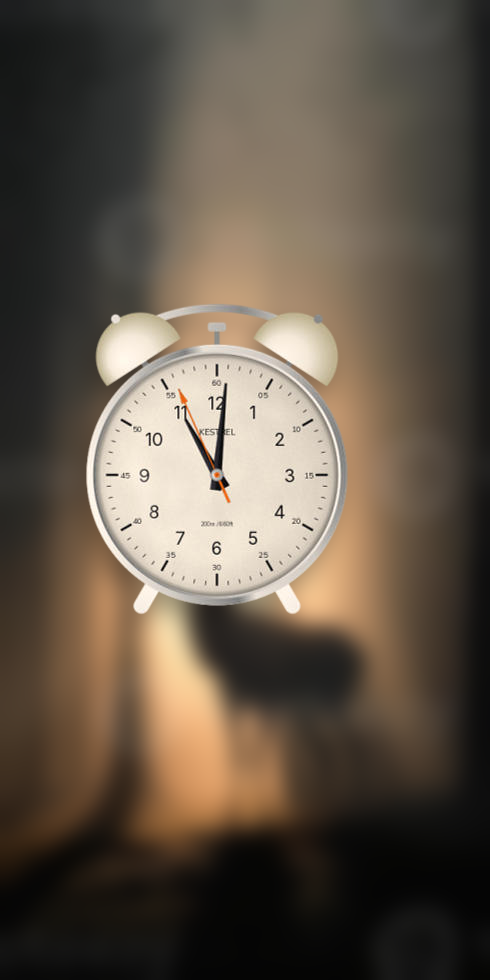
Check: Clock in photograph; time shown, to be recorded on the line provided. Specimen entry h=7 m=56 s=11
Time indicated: h=11 m=0 s=56
